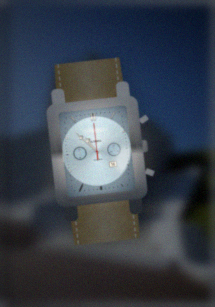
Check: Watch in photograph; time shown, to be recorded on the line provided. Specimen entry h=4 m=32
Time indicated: h=10 m=53
